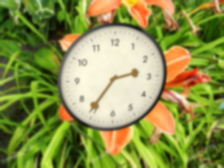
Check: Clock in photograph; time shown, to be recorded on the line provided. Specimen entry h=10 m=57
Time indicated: h=2 m=36
